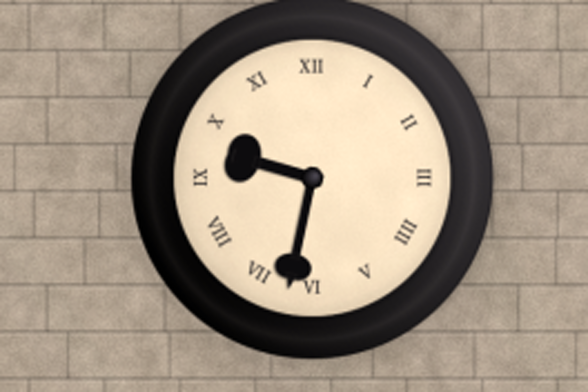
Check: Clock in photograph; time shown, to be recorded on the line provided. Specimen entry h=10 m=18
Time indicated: h=9 m=32
